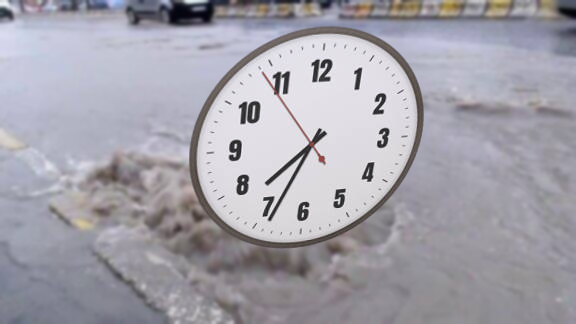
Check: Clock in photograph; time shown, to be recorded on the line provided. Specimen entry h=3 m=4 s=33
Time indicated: h=7 m=33 s=54
